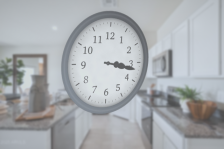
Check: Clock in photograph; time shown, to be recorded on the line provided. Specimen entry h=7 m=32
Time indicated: h=3 m=17
